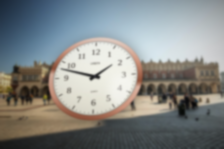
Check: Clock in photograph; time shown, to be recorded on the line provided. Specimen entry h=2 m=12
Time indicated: h=1 m=48
